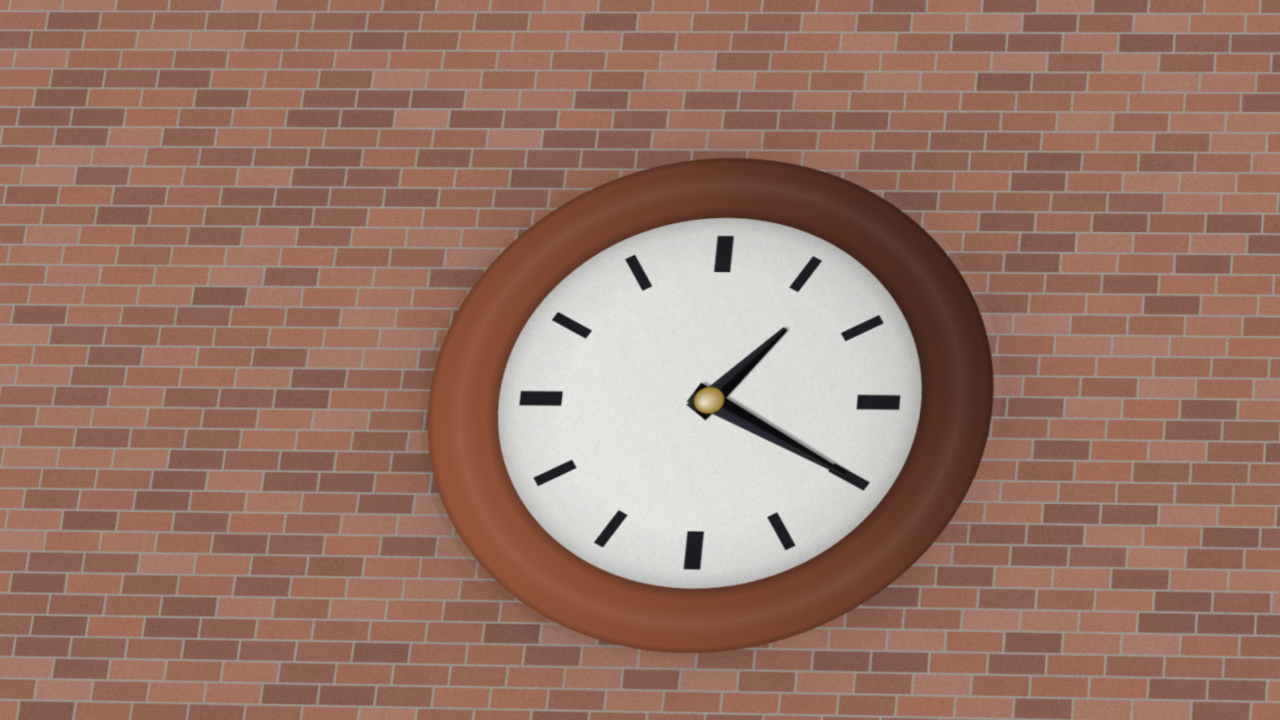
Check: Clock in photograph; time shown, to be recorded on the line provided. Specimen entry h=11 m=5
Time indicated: h=1 m=20
